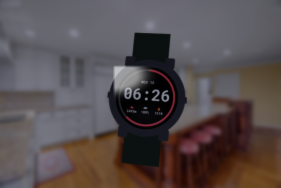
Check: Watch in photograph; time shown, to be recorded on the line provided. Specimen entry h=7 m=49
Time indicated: h=6 m=26
